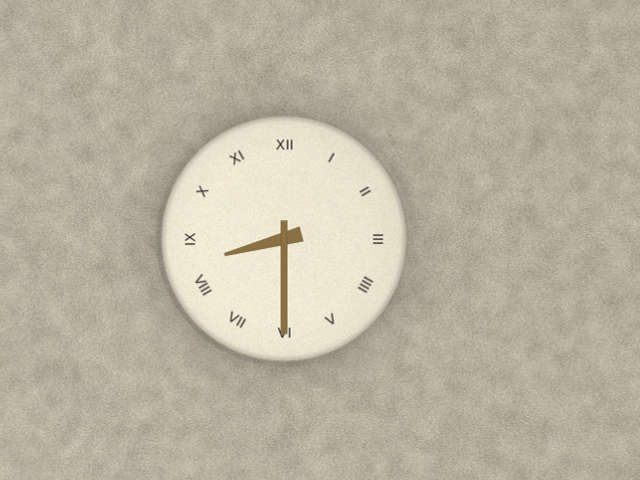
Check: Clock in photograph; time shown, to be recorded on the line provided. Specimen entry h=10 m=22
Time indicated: h=8 m=30
